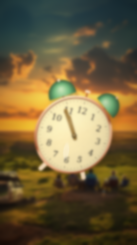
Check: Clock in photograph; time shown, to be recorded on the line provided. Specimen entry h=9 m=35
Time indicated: h=10 m=54
